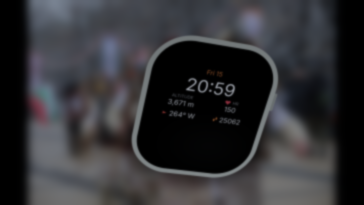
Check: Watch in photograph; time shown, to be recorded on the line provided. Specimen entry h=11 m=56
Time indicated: h=20 m=59
